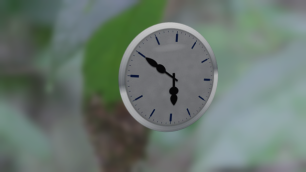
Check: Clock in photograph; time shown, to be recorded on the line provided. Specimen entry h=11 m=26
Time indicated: h=5 m=50
